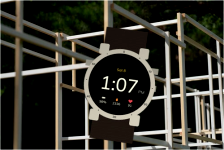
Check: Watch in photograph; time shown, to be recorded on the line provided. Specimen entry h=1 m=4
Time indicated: h=1 m=7
